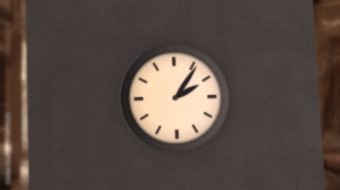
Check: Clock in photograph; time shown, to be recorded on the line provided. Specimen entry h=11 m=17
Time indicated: h=2 m=6
